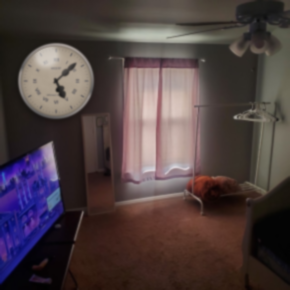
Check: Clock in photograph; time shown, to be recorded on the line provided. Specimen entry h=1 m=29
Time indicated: h=5 m=8
